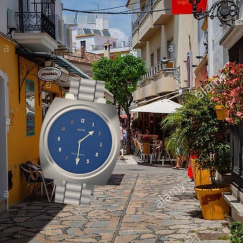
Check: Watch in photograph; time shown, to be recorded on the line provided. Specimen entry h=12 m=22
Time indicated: h=1 m=30
